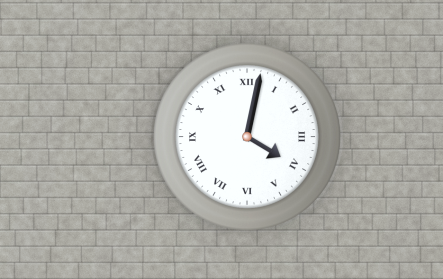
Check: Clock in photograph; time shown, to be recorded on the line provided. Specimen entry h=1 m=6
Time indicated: h=4 m=2
